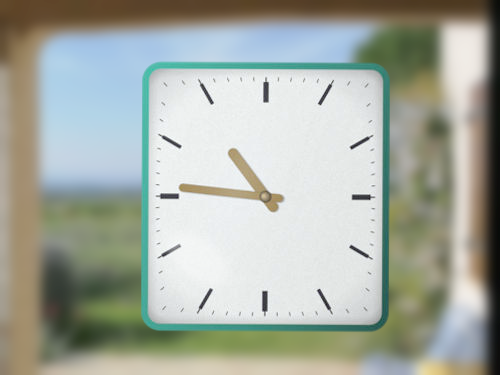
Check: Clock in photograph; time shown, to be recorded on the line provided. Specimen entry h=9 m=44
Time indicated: h=10 m=46
